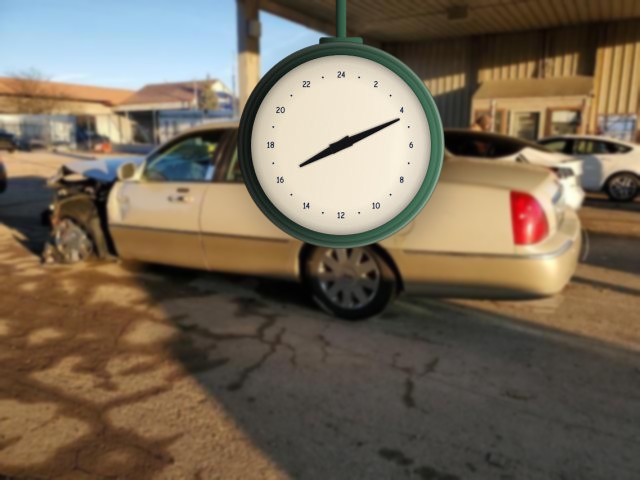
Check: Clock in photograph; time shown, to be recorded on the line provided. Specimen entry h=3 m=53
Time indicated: h=16 m=11
